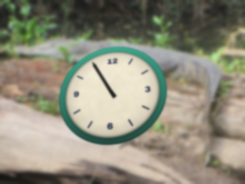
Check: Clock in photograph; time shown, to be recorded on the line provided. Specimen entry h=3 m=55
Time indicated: h=10 m=55
